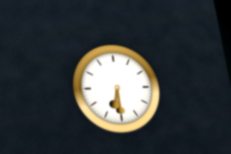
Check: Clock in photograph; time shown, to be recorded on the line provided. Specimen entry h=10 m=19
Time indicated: h=6 m=30
